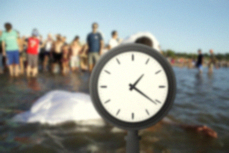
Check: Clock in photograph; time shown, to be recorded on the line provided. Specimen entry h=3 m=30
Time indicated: h=1 m=21
